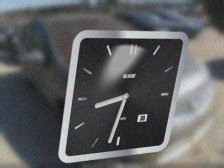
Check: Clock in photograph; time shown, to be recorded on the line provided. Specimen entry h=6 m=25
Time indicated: h=8 m=32
